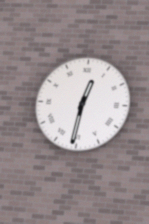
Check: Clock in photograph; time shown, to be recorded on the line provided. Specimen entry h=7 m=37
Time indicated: h=12 m=31
